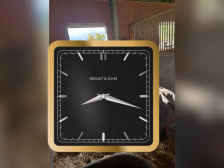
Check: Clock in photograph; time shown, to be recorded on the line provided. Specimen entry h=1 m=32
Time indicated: h=8 m=18
